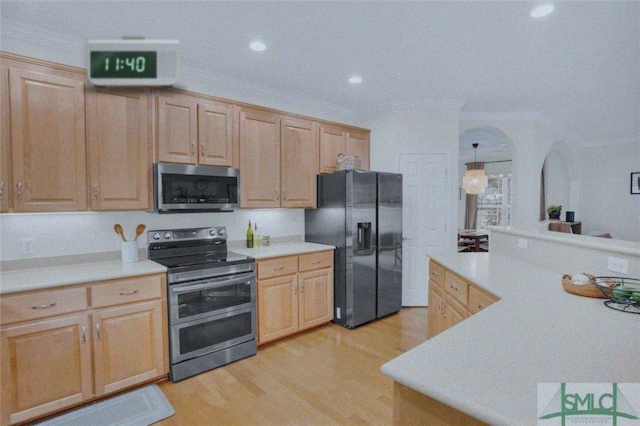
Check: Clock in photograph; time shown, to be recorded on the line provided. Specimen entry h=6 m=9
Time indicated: h=11 m=40
